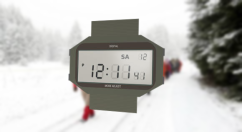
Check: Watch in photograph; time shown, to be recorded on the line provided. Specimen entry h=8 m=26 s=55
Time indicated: h=12 m=11 s=41
